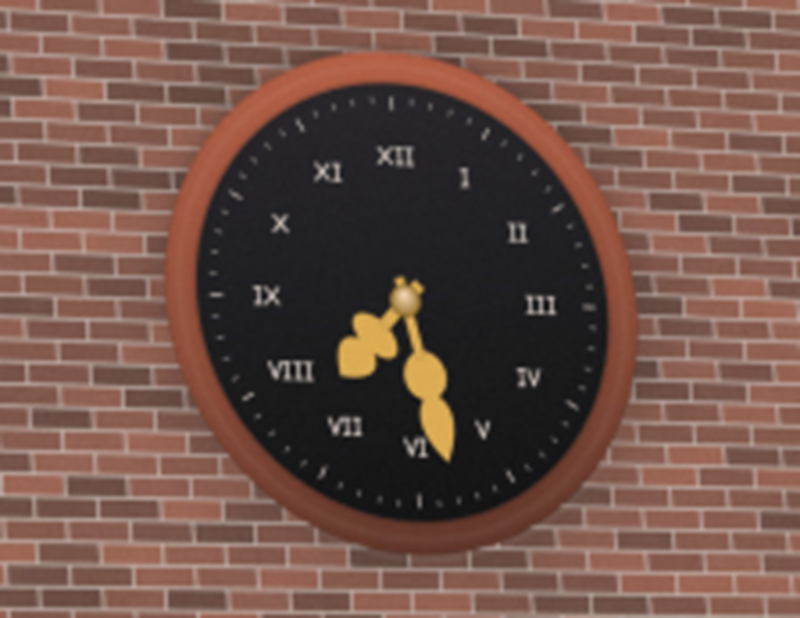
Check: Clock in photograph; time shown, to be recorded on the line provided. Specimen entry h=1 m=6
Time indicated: h=7 m=28
